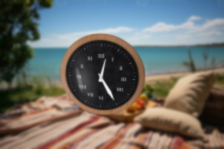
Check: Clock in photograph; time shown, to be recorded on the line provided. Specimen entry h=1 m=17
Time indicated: h=12 m=25
